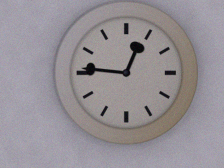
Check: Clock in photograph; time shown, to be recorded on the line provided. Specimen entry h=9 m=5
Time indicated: h=12 m=46
